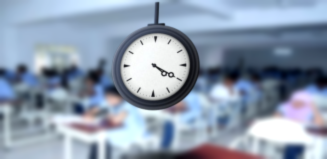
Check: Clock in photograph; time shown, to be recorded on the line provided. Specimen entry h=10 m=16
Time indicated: h=4 m=20
